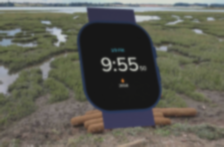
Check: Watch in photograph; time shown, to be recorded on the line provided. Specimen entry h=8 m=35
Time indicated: h=9 m=55
